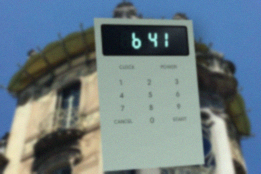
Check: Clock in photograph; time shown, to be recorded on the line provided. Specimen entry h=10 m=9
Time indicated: h=6 m=41
